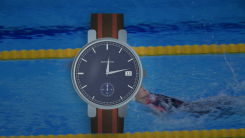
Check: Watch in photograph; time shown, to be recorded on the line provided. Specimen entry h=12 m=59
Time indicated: h=12 m=13
